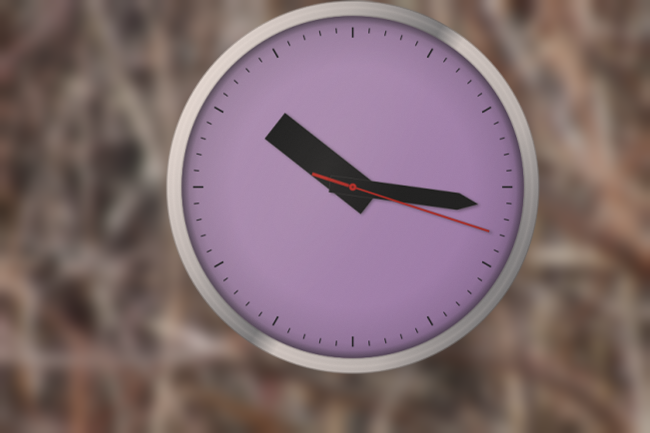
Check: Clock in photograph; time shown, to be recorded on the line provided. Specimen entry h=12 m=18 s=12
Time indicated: h=10 m=16 s=18
